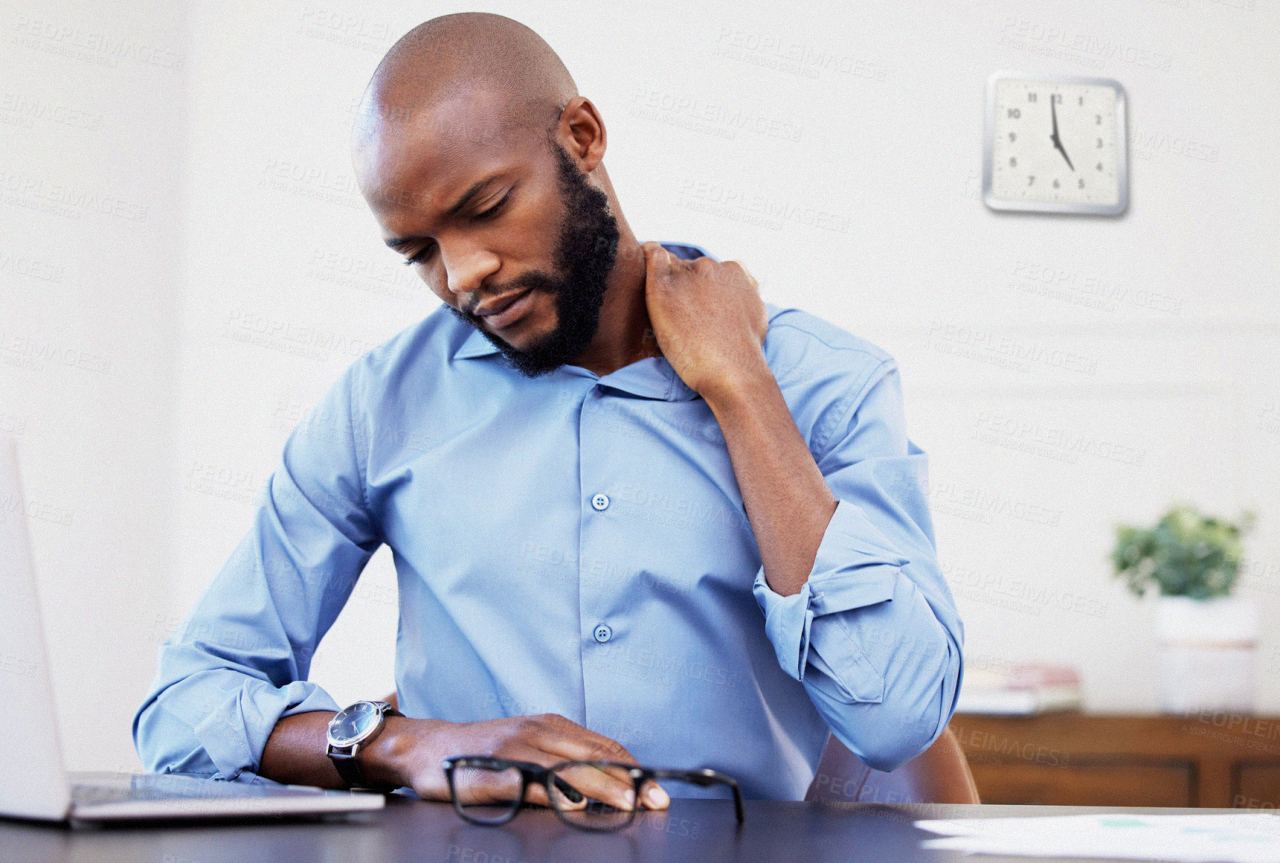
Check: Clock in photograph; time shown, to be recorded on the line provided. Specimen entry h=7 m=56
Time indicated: h=4 m=59
